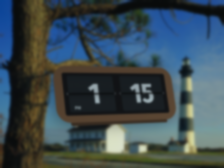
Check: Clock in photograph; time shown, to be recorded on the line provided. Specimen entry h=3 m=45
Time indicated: h=1 m=15
